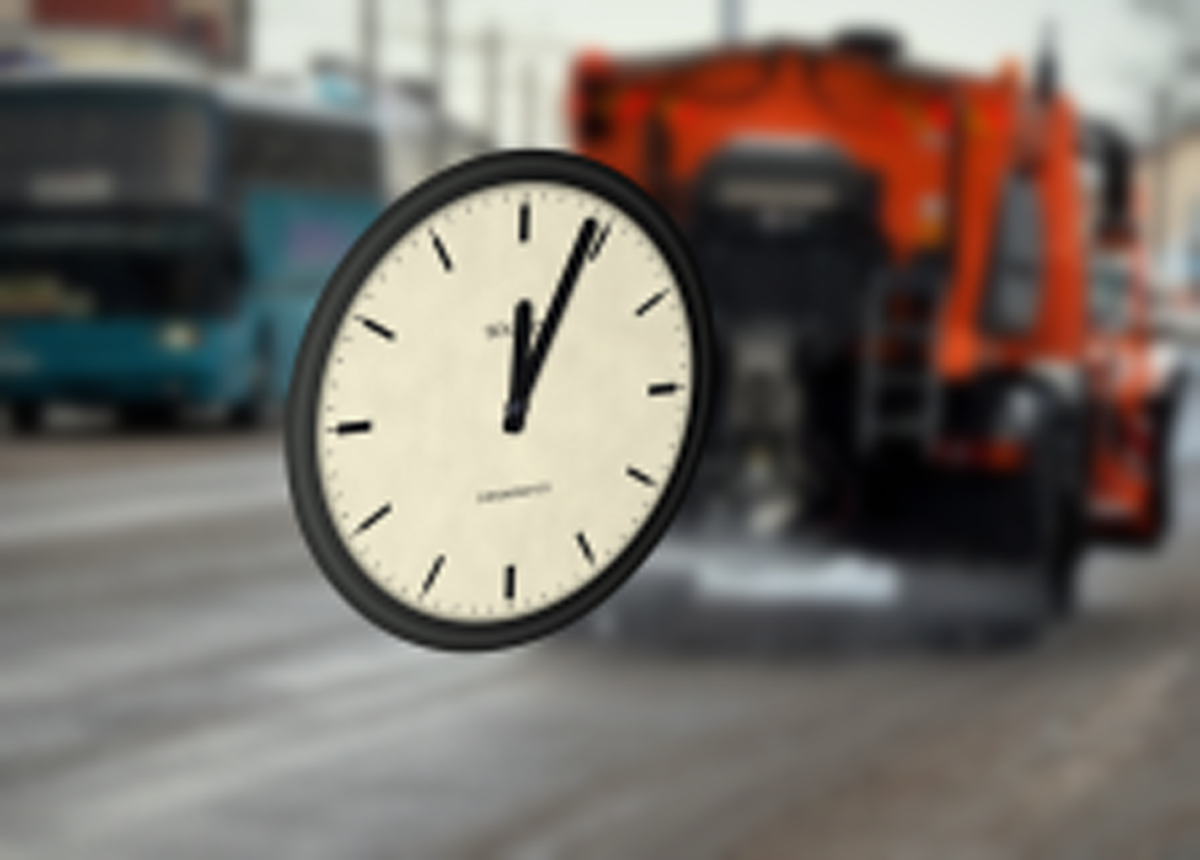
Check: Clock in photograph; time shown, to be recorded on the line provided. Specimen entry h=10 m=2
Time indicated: h=12 m=4
